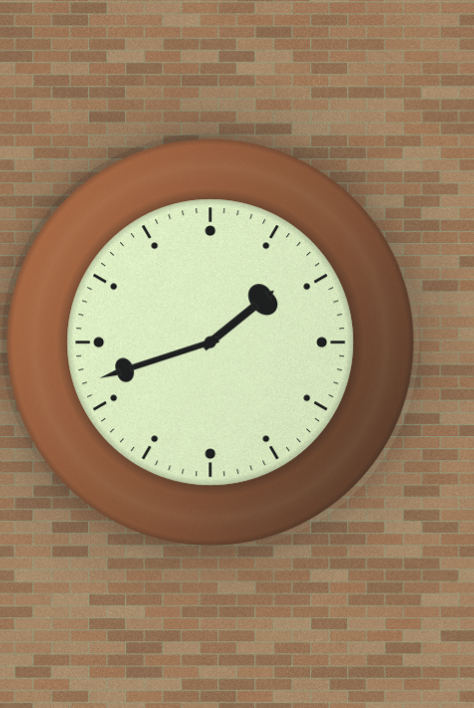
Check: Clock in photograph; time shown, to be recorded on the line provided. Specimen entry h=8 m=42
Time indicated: h=1 m=42
